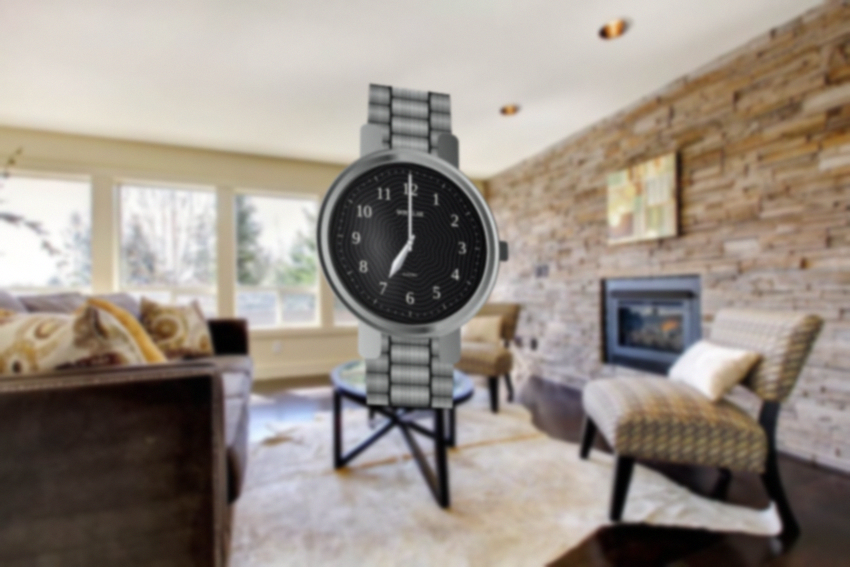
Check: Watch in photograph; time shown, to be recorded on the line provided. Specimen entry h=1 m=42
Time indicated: h=7 m=0
